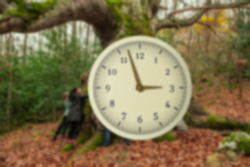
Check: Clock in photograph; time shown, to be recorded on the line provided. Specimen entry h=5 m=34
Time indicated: h=2 m=57
